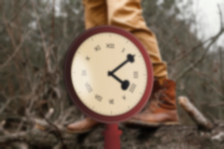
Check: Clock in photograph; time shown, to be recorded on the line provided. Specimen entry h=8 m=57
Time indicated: h=4 m=9
